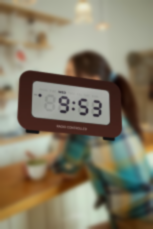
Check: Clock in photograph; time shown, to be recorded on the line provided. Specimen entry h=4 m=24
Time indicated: h=9 m=53
